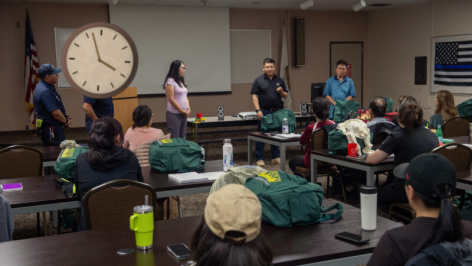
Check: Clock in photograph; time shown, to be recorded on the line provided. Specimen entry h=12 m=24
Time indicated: h=3 m=57
